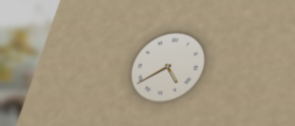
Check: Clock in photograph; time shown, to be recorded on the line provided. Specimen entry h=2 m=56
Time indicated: h=4 m=39
